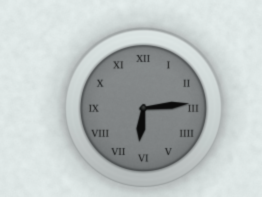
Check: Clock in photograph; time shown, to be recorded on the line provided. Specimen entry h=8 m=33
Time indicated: h=6 m=14
